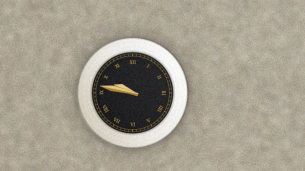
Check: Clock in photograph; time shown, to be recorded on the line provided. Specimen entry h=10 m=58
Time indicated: h=9 m=47
